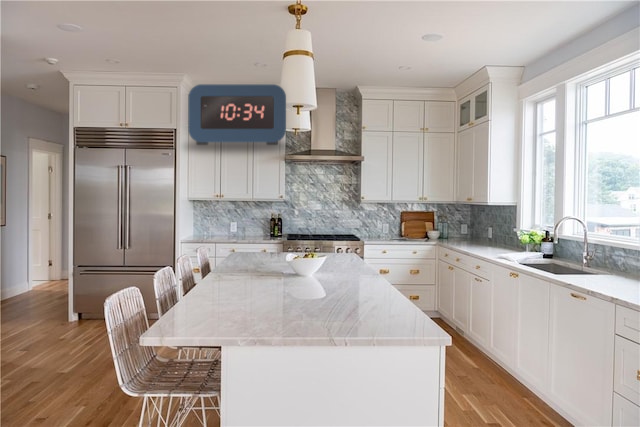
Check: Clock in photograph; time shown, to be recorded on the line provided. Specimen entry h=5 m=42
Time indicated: h=10 m=34
